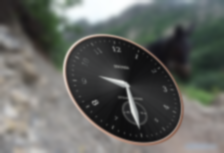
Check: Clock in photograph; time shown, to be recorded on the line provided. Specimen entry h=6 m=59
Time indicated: h=9 m=30
